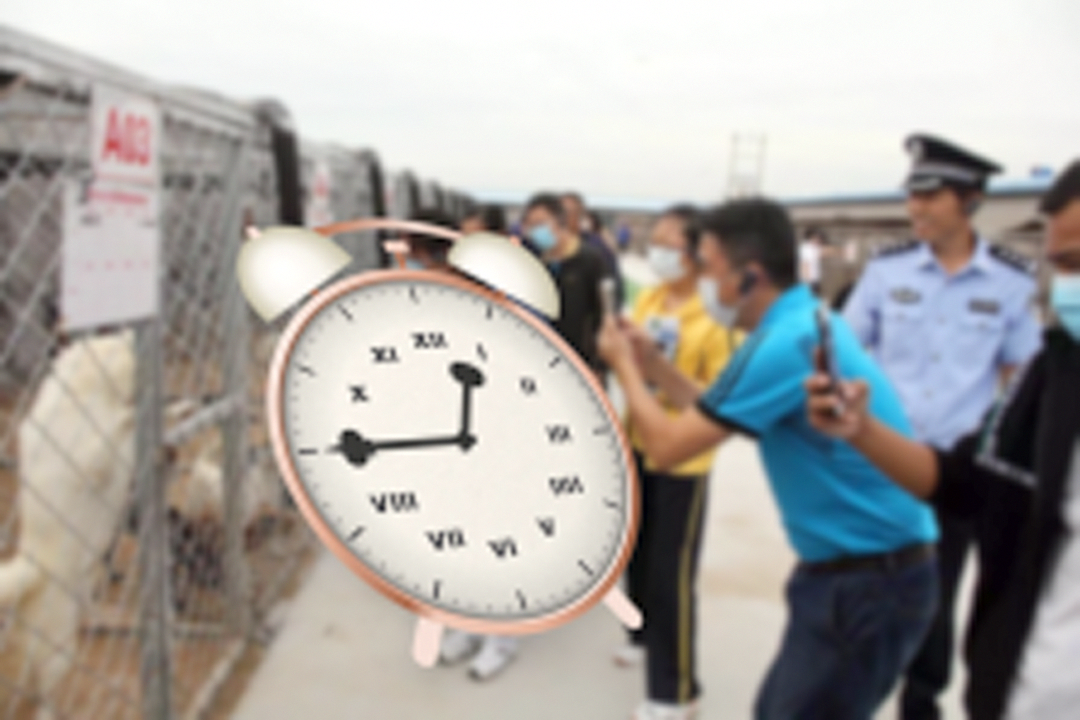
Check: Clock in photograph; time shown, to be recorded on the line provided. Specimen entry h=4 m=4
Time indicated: h=12 m=45
